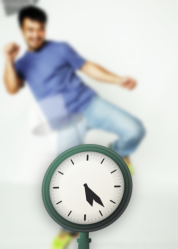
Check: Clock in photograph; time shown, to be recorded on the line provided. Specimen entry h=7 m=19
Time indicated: h=5 m=23
